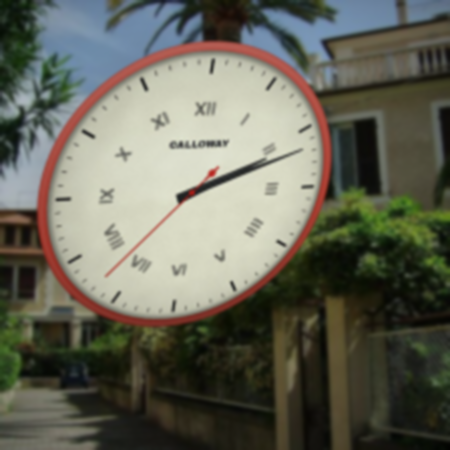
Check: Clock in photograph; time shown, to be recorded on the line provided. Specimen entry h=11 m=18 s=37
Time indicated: h=2 m=11 s=37
